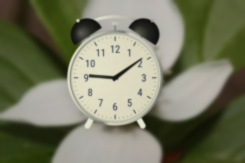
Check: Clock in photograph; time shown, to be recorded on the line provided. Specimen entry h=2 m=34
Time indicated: h=9 m=9
